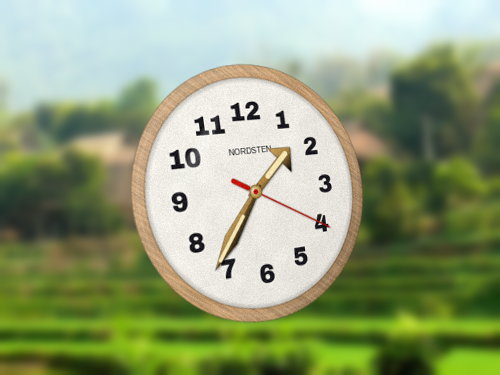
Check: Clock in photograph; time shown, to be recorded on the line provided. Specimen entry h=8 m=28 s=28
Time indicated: h=1 m=36 s=20
